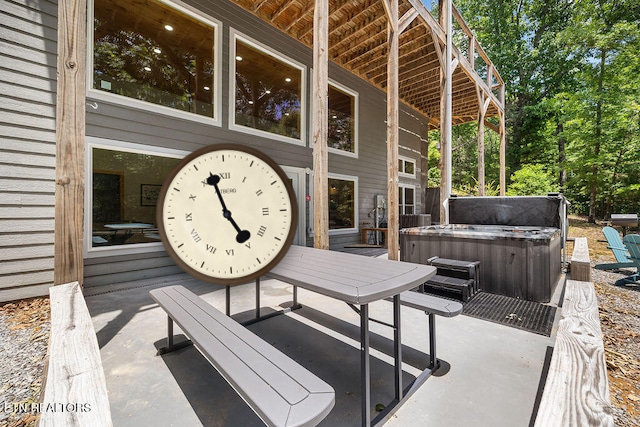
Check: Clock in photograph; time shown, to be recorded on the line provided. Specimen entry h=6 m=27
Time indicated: h=4 m=57
